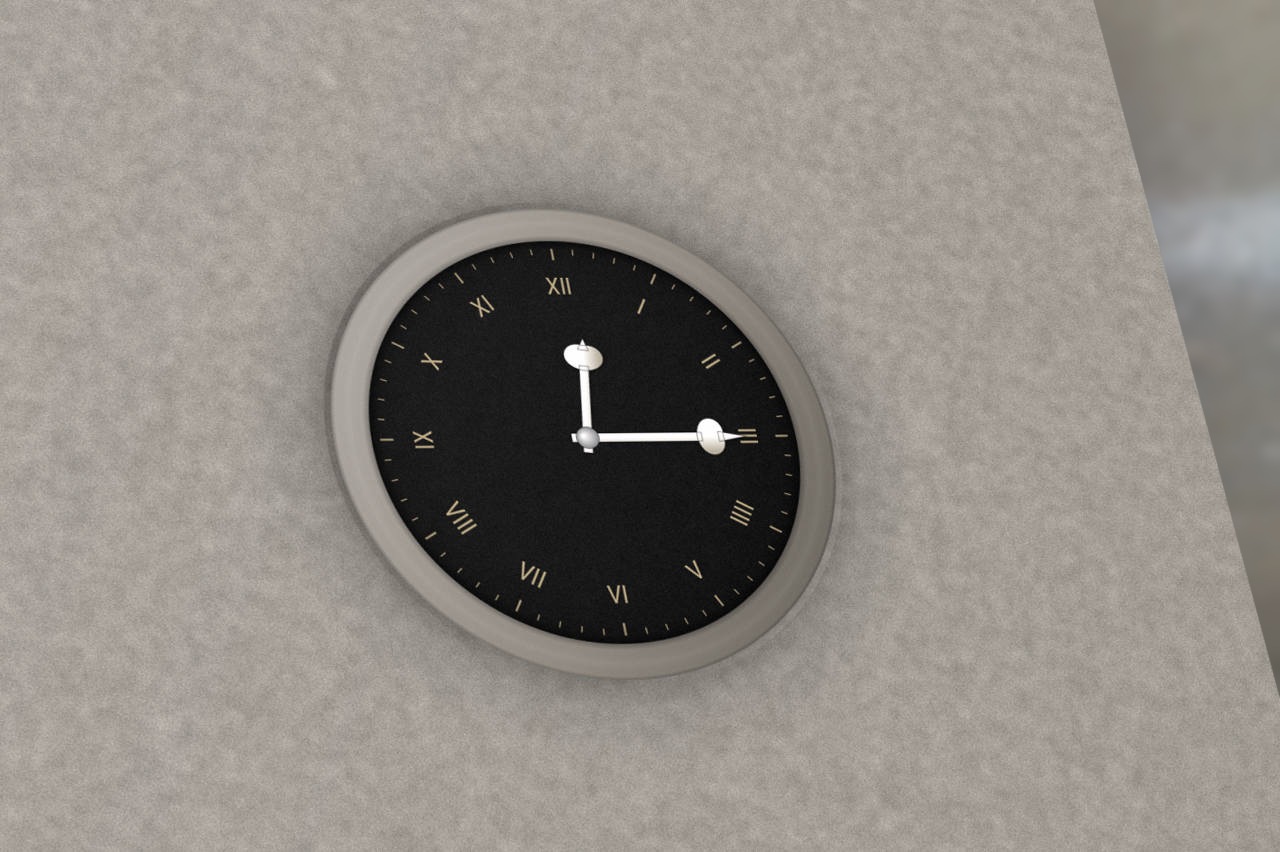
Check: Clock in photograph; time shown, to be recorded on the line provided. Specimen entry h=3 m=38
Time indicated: h=12 m=15
